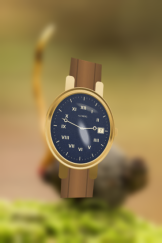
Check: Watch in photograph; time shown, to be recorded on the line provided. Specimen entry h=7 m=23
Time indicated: h=2 m=48
